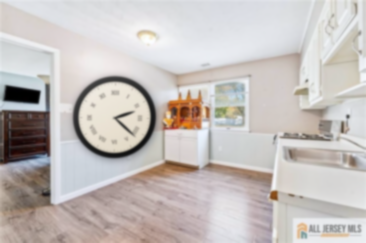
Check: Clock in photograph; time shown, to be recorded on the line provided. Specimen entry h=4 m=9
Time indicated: h=2 m=22
